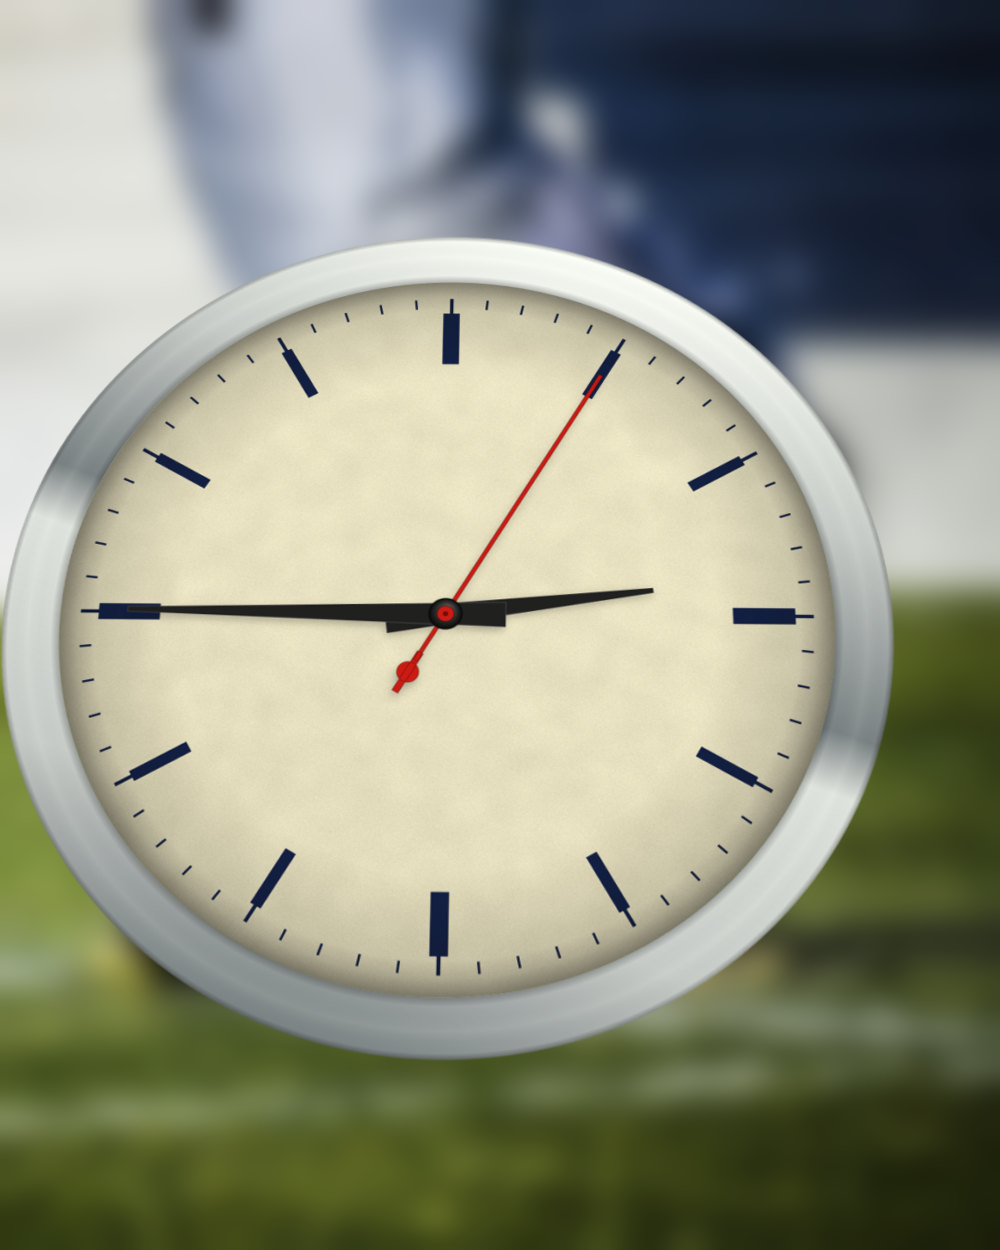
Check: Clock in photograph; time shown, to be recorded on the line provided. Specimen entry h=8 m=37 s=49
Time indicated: h=2 m=45 s=5
